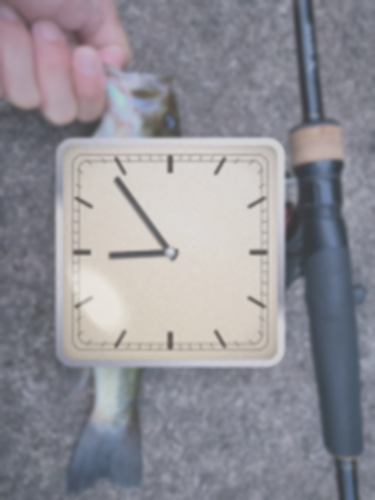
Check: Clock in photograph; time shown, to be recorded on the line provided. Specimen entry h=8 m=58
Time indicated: h=8 m=54
